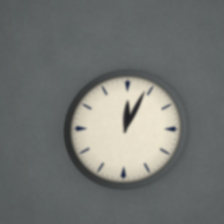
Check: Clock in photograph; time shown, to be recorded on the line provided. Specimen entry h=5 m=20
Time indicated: h=12 m=4
